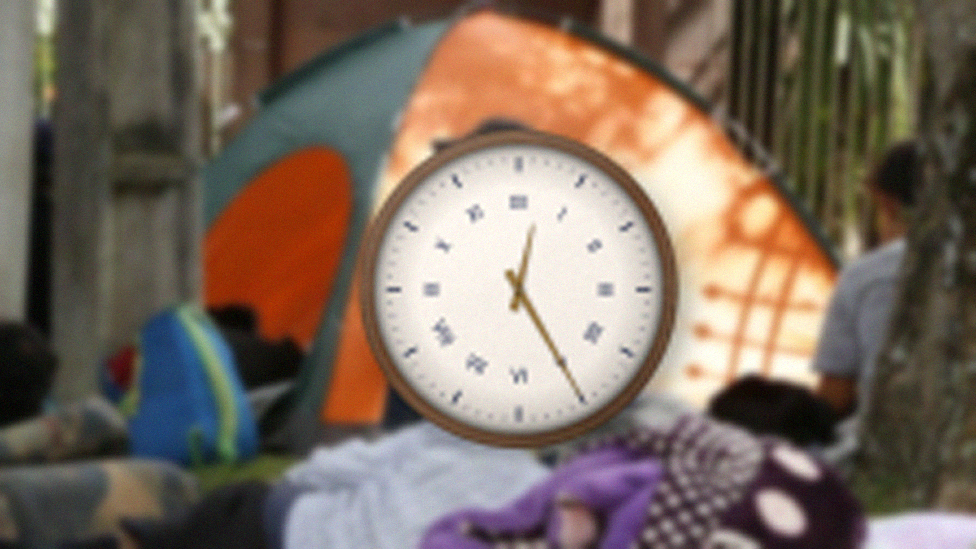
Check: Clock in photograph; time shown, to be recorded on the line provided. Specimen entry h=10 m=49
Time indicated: h=12 m=25
